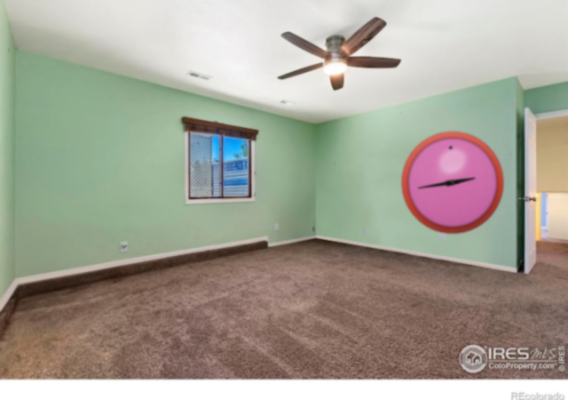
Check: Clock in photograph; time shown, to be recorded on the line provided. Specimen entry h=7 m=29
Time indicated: h=2 m=44
